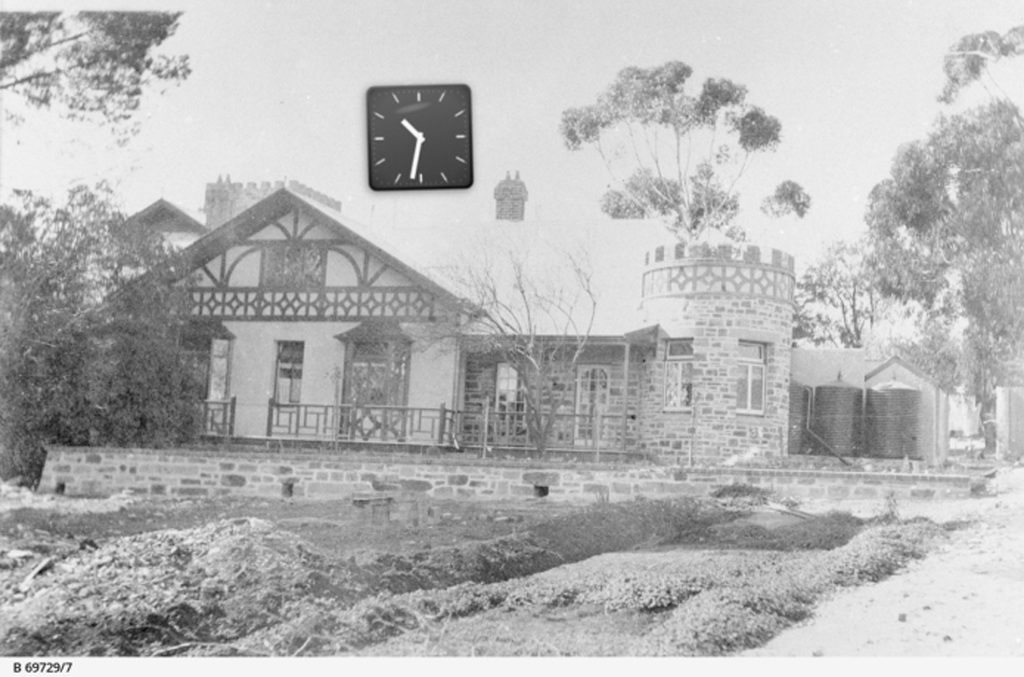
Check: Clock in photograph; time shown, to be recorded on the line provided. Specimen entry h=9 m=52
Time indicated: h=10 m=32
